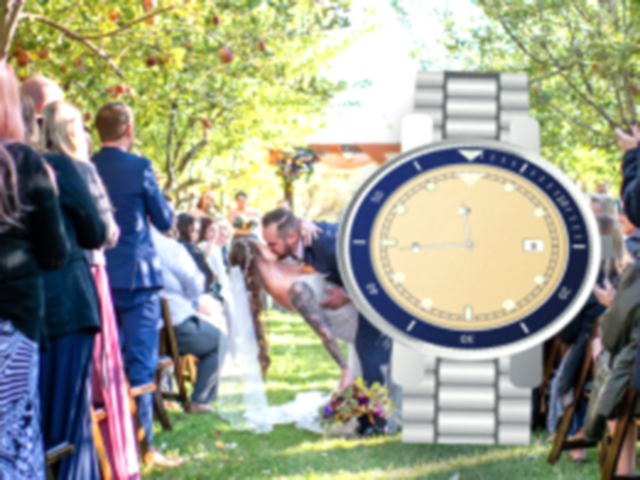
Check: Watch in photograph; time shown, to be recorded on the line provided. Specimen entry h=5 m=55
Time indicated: h=11 m=44
